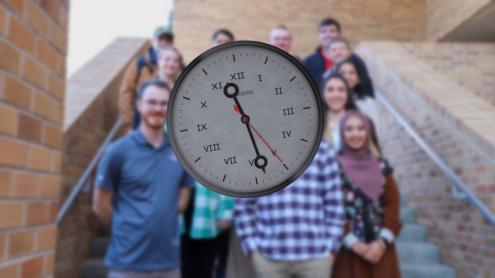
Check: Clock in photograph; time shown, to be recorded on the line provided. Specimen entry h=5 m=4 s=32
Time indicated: h=11 m=28 s=25
